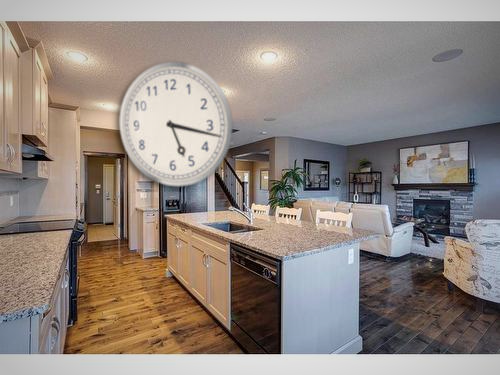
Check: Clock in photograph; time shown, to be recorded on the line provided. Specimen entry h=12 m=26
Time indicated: h=5 m=17
